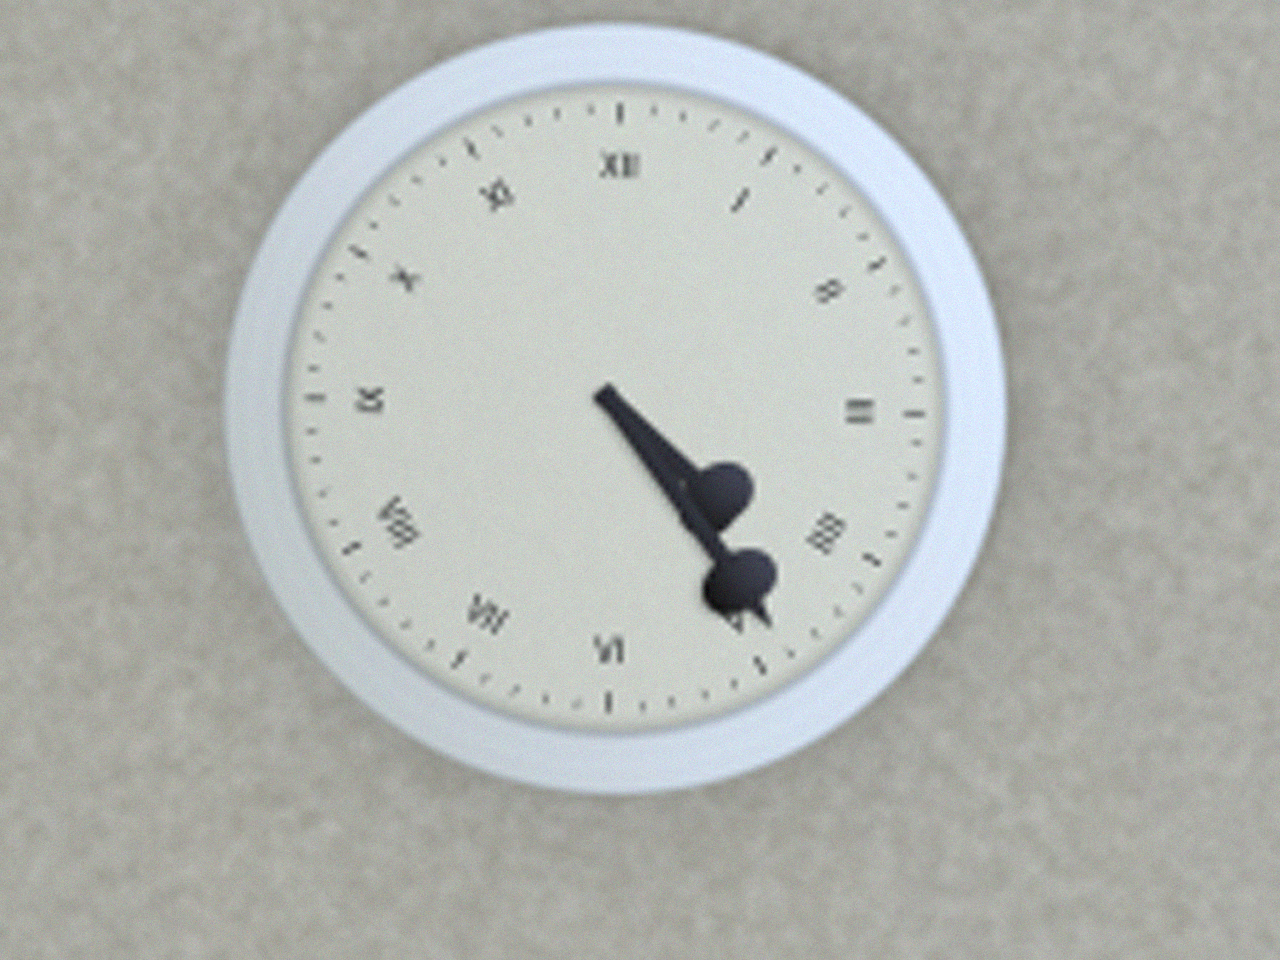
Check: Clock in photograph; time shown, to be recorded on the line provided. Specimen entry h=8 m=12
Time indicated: h=4 m=24
